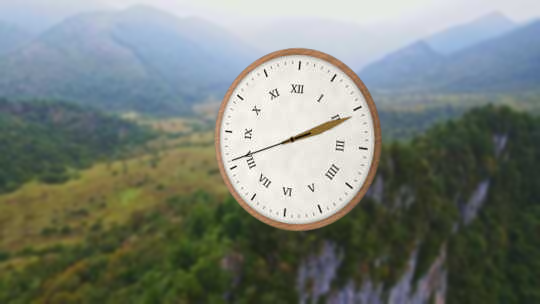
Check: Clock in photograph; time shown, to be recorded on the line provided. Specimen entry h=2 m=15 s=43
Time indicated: h=2 m=10 s=41
